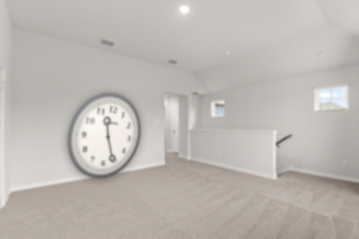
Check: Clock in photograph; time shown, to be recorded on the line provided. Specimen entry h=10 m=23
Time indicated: h=11 m=26
